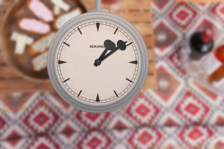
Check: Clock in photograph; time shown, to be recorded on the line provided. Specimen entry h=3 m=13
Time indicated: h=1 m=9
